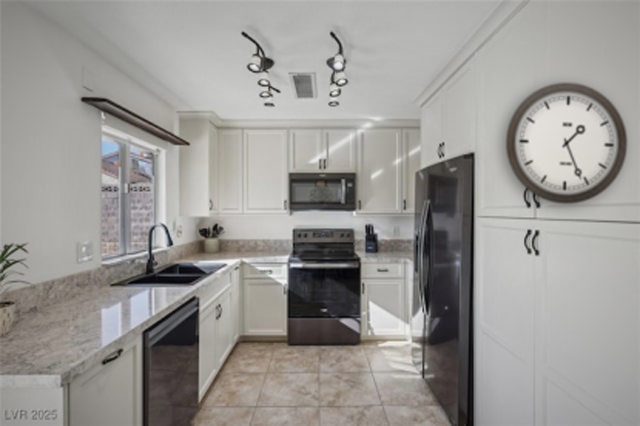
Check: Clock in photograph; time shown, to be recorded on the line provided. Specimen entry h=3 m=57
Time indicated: h=1 m=26
